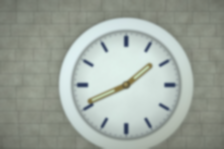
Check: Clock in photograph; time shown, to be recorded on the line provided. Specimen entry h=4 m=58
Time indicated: h=1 m=41
